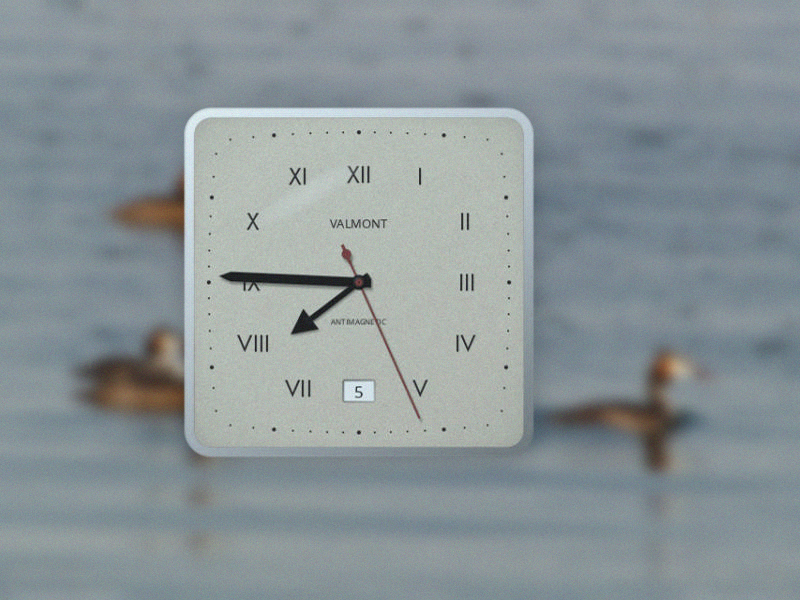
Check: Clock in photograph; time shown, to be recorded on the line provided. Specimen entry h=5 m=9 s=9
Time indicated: h=7 m=45 s=26
